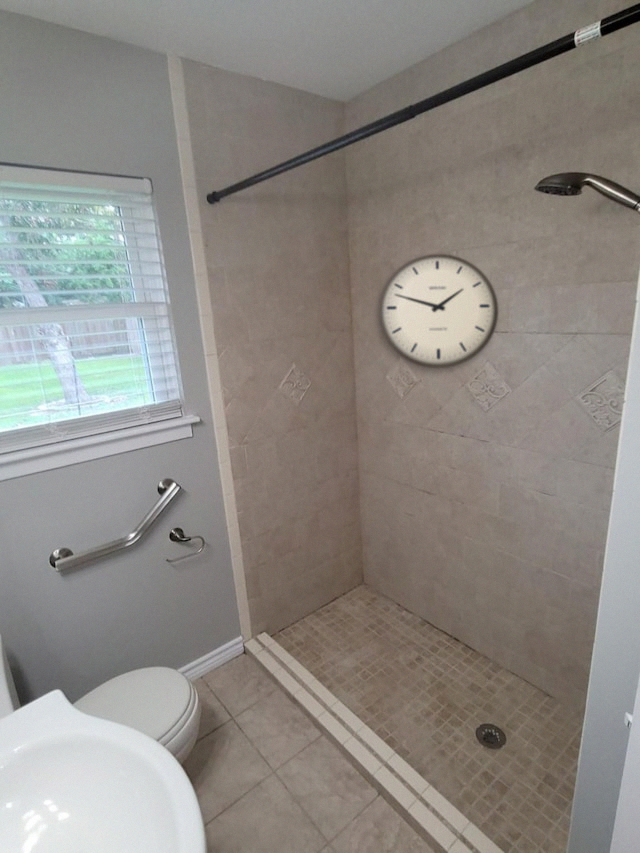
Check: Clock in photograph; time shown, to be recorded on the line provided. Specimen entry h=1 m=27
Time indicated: h=1 m=48
